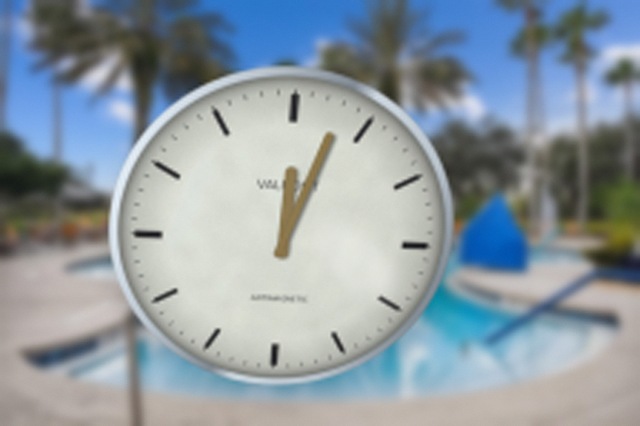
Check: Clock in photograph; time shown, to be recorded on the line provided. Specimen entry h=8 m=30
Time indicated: h=12 m=3
